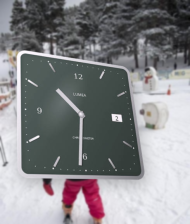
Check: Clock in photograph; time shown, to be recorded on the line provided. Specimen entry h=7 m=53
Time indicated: h=10 m=31
